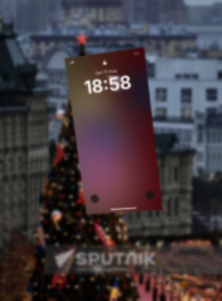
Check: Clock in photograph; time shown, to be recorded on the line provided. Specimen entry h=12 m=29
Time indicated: h=18 m=58
